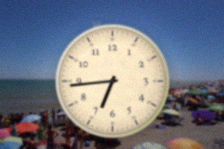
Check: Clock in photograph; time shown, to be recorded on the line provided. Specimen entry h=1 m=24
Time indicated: h=6 m=44
